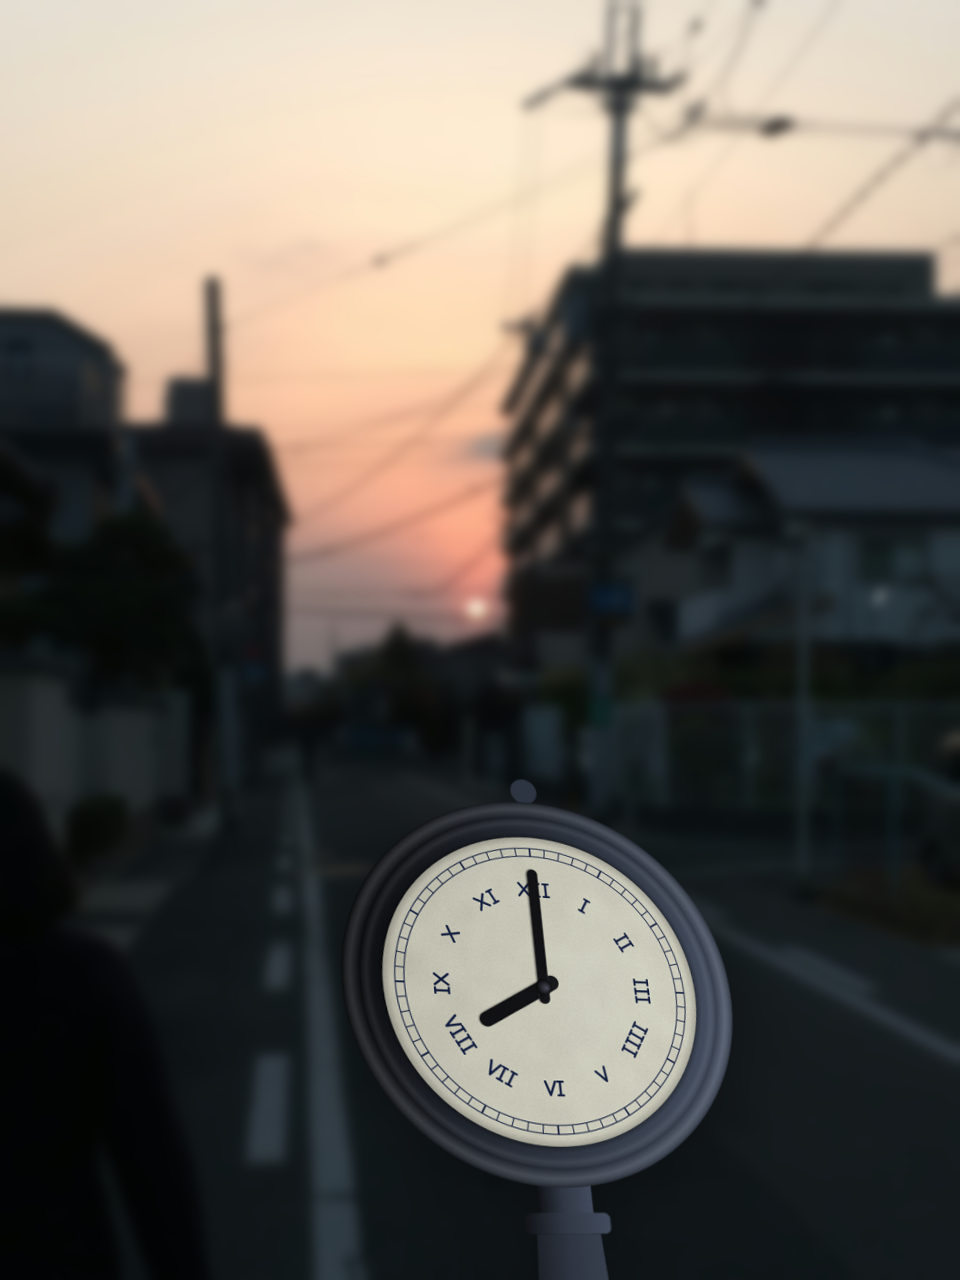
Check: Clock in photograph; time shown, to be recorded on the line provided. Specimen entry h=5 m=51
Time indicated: h=8 m=0
